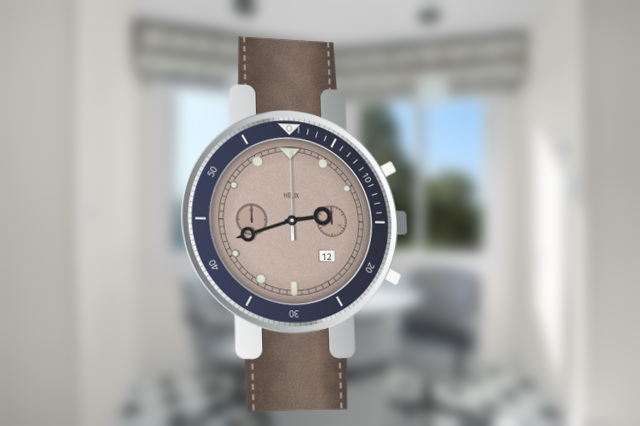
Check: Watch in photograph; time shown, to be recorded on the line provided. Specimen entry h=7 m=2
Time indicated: h=2 m=42
